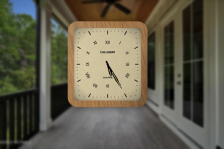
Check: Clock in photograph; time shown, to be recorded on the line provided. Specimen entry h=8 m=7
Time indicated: h=5 m=25
